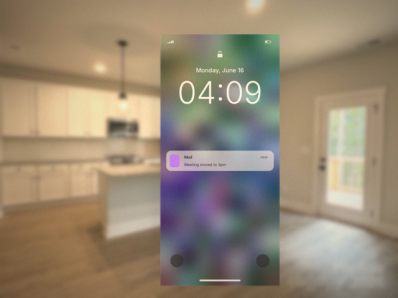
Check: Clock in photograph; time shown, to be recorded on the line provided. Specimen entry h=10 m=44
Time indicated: h=4 m=9
